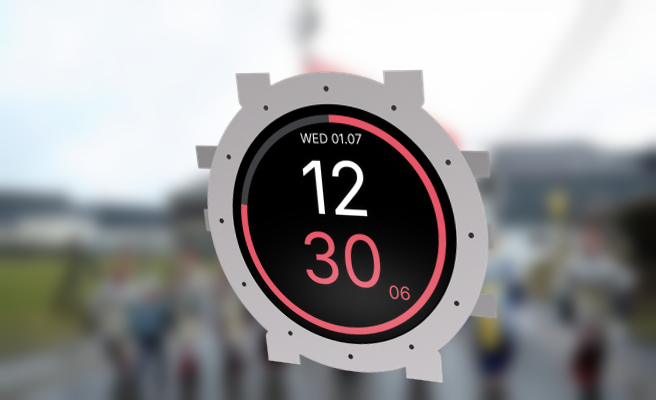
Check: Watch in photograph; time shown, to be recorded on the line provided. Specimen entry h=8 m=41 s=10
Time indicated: h=12 m=30 s=6
